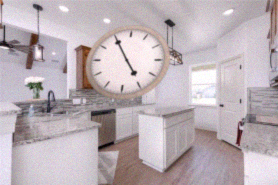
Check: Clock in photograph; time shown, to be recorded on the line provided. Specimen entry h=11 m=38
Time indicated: h=4 m=55
